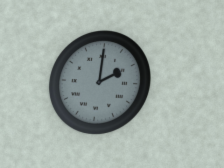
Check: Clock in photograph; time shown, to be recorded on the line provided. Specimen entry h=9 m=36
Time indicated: h=2 m=0
